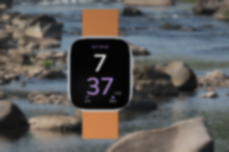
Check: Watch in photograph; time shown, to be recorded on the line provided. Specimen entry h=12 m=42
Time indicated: h=7 m=37
